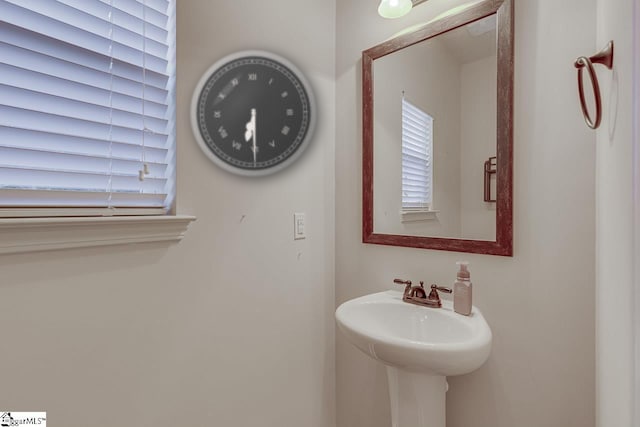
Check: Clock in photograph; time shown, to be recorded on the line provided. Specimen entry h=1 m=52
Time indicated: h=6 m=30
